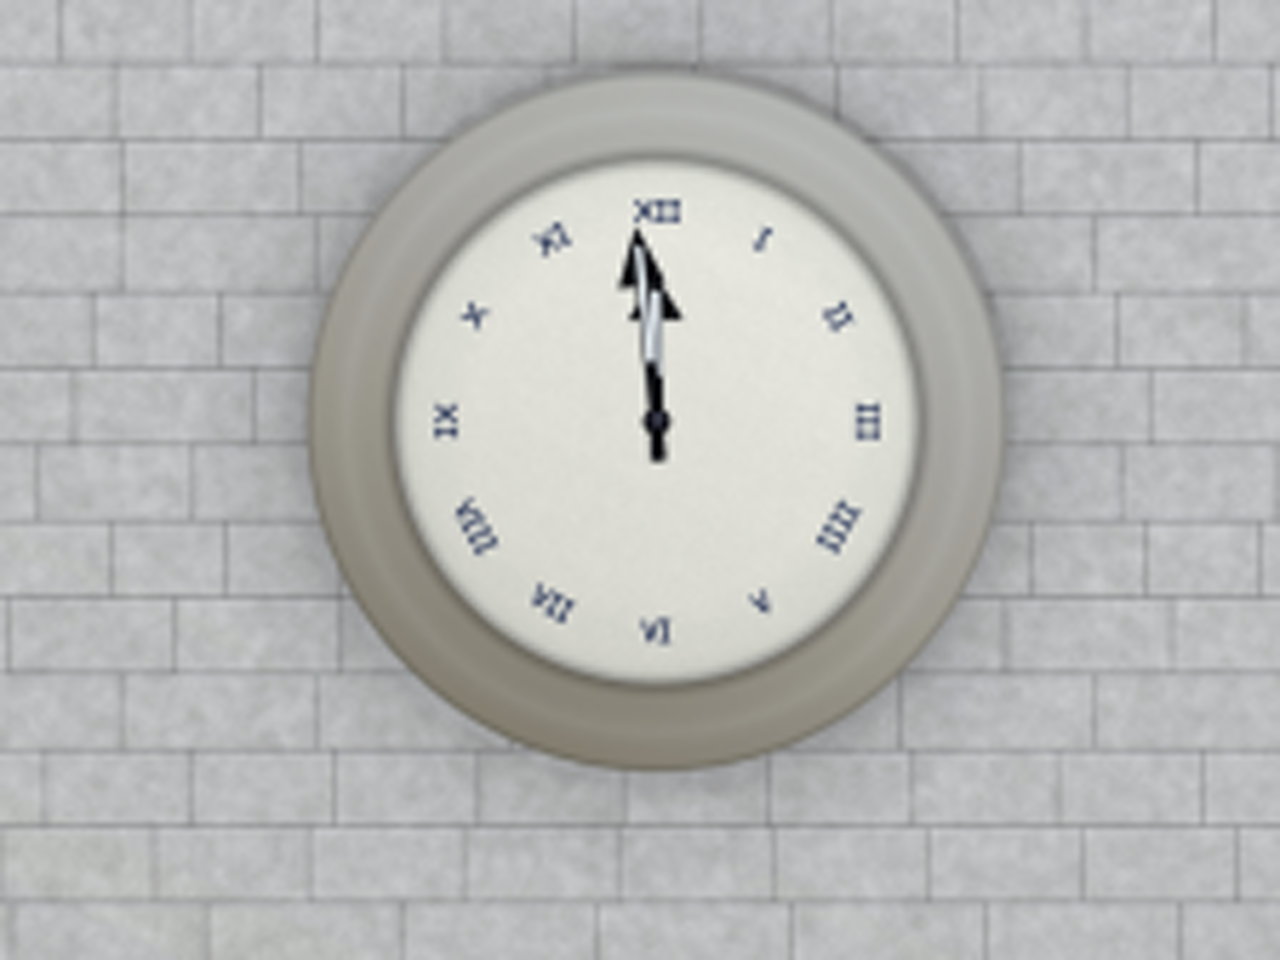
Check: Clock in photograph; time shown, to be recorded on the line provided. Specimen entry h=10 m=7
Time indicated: h=11 m=59
